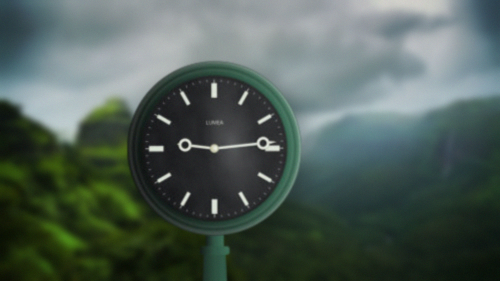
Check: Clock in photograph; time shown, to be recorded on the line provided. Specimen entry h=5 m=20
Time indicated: h=9 m=14
